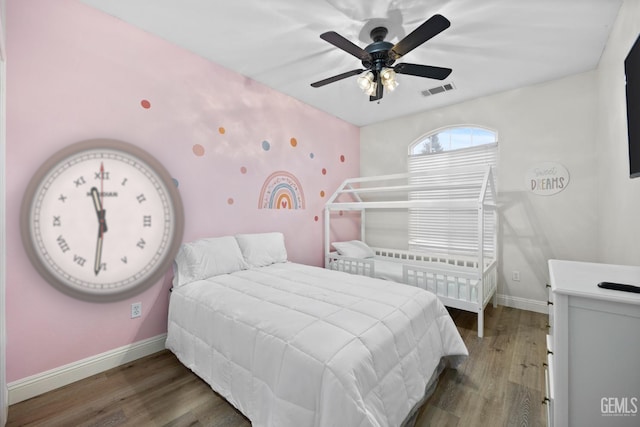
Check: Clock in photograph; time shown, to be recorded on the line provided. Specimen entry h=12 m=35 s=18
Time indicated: h=11 m=31 s=0
